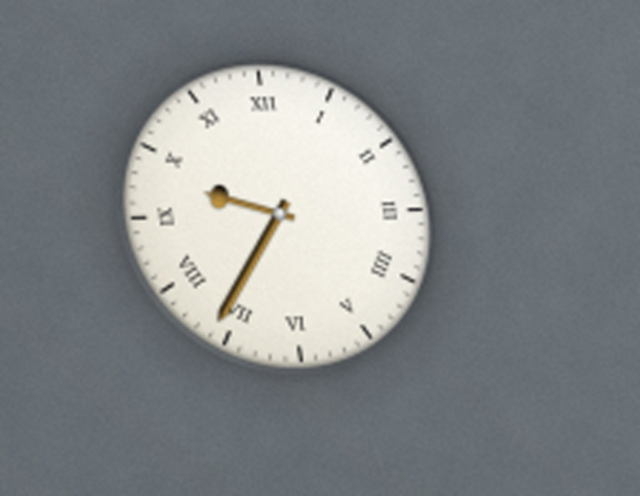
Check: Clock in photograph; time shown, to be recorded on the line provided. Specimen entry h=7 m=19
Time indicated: h=9 m=36
